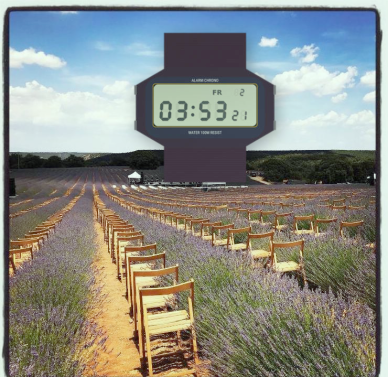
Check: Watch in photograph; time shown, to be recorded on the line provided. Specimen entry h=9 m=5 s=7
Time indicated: h=3 m=53 s=21
